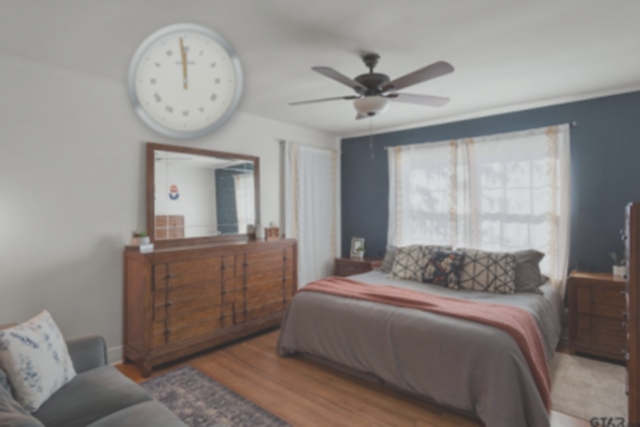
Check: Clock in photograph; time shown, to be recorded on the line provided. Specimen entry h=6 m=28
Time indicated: h=11 m=59
